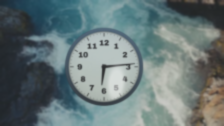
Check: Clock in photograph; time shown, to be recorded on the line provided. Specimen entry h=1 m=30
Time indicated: h=6 m=14
